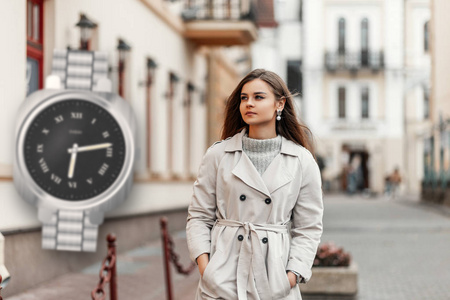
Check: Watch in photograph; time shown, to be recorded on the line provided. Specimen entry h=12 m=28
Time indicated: h=6 m=13
